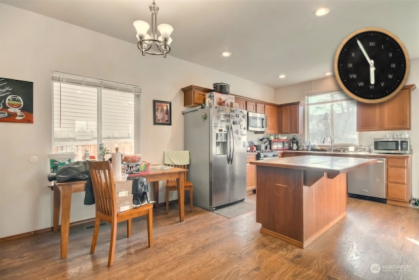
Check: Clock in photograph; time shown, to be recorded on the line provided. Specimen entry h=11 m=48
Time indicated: h=5 m=55
